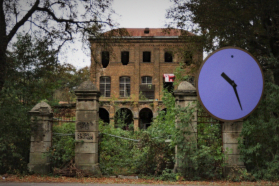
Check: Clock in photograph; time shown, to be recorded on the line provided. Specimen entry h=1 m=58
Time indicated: h=10 m=27
